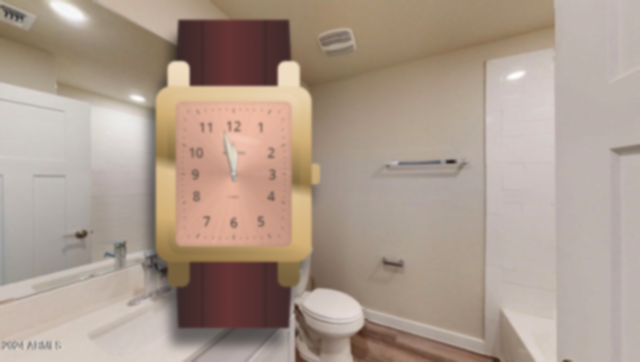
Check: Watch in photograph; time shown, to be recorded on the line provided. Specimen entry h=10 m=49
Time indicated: h=11 m=58
